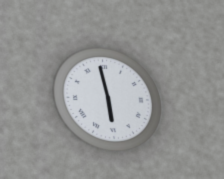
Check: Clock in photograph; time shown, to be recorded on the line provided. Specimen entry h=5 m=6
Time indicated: h=5 m=59
